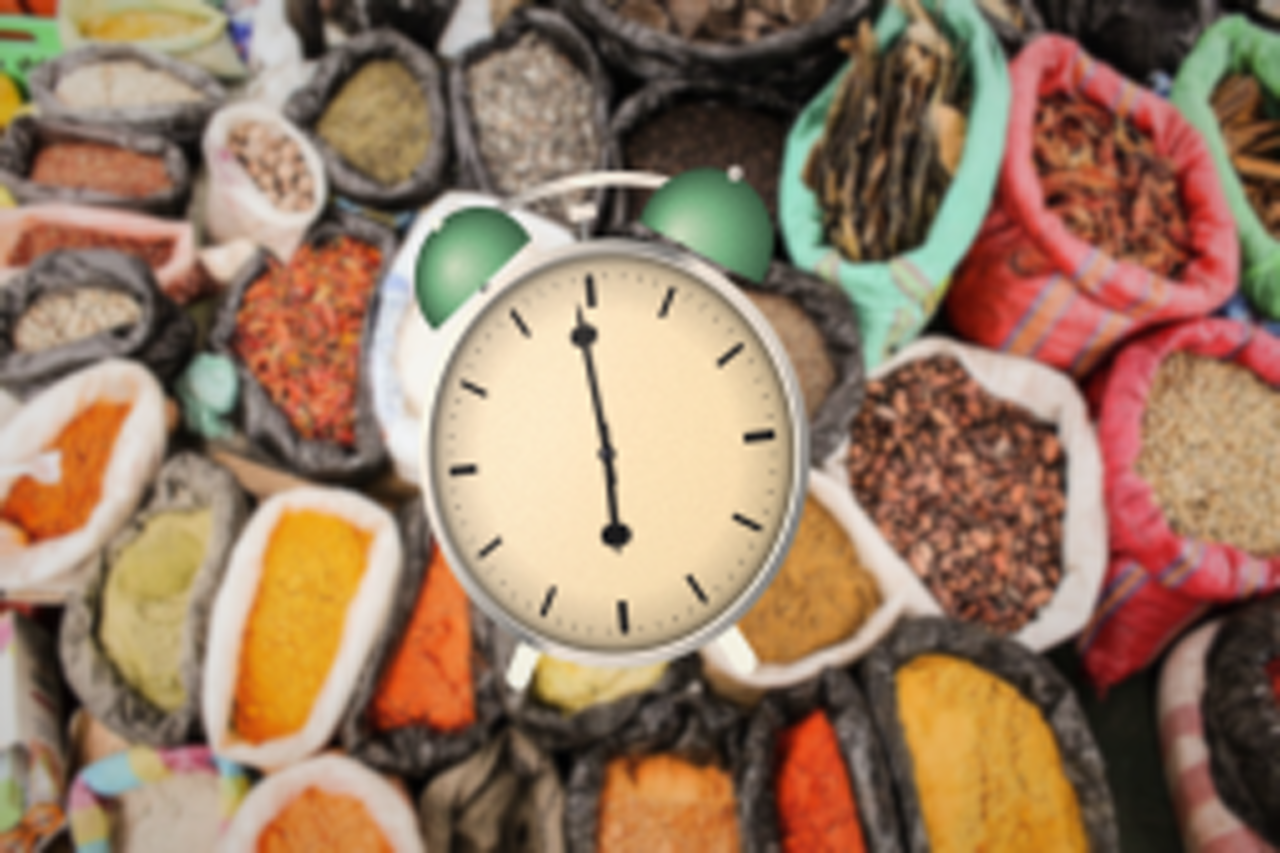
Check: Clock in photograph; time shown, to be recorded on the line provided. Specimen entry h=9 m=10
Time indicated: h=5 m=59
